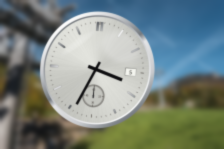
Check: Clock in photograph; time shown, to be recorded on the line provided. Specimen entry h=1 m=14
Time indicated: h=3 m=34
